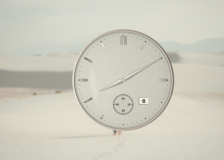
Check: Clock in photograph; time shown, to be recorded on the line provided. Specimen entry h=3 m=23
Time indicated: h=8 m=10
